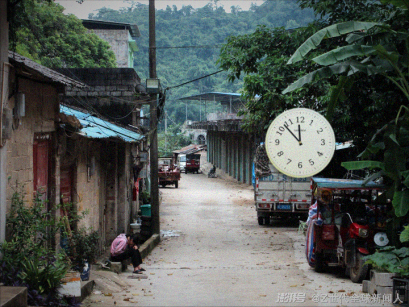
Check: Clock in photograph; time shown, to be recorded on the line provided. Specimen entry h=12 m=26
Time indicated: h=11 m=53
